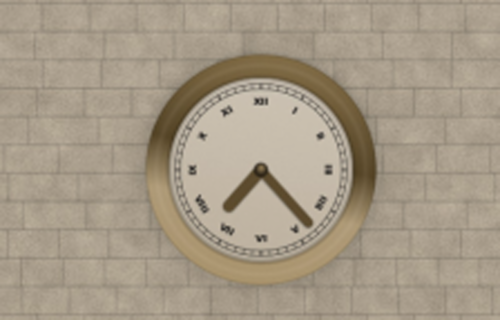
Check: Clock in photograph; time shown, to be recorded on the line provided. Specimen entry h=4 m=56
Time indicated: h=7 m=23
